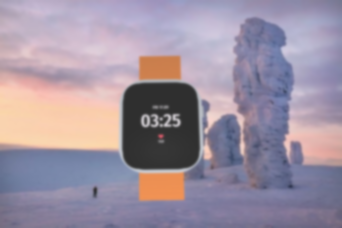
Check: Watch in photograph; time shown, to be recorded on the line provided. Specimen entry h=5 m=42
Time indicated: h=3 m=25
